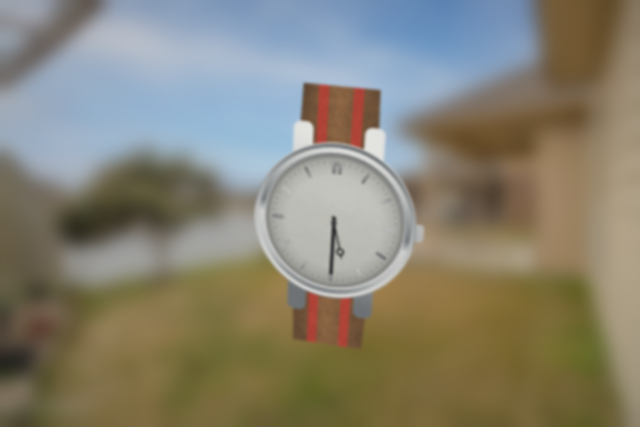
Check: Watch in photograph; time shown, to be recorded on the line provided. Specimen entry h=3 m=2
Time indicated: h=5 m=30
